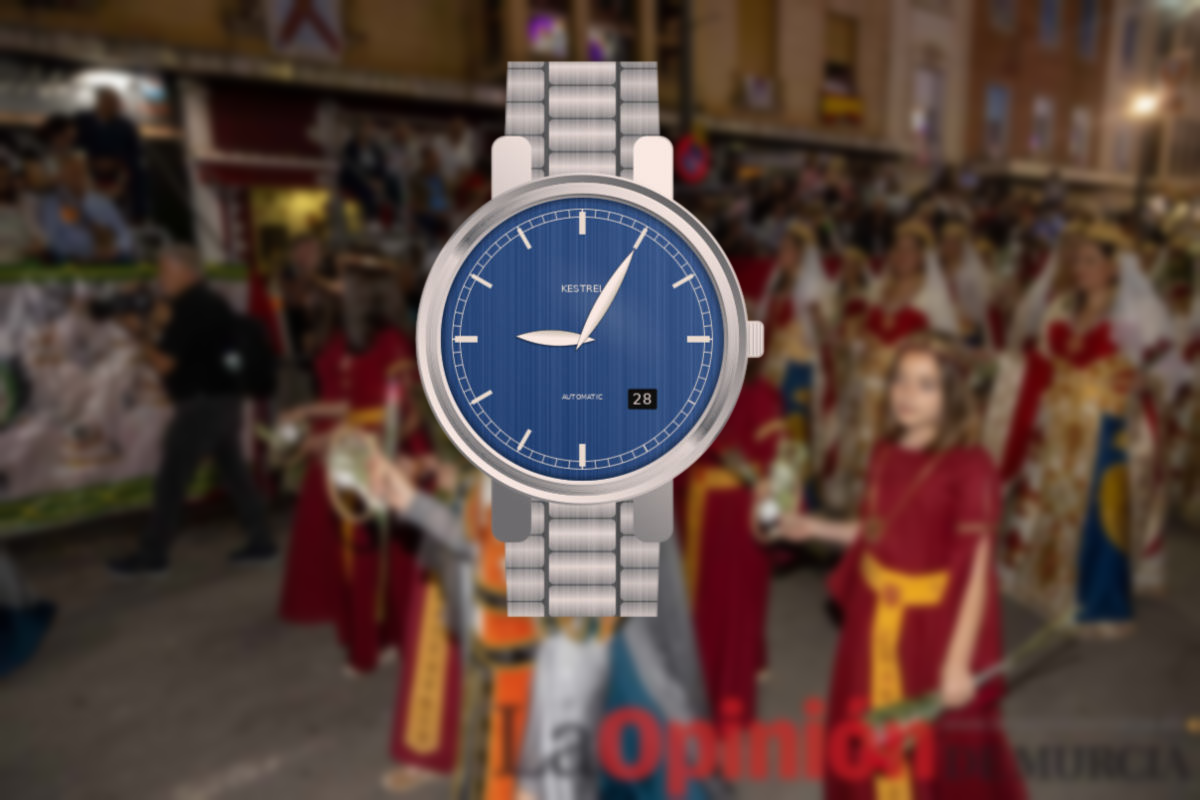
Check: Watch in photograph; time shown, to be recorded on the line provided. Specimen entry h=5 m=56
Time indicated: h=9 m=5
